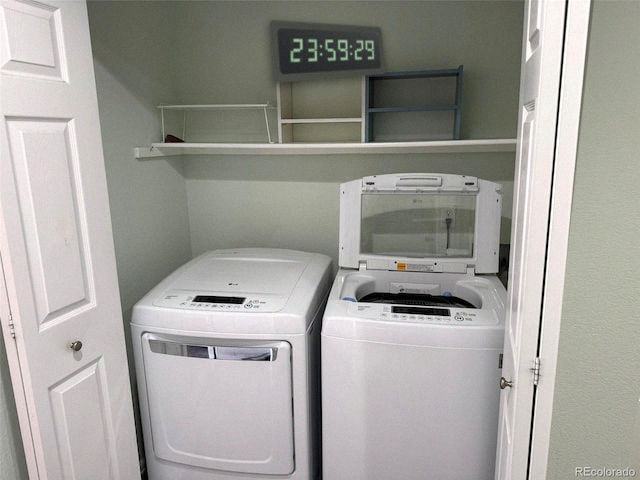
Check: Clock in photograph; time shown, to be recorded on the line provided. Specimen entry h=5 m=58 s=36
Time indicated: h=23 m=59 s=29
